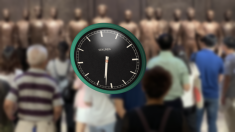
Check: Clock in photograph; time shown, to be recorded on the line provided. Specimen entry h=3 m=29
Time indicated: h=6 m=32
